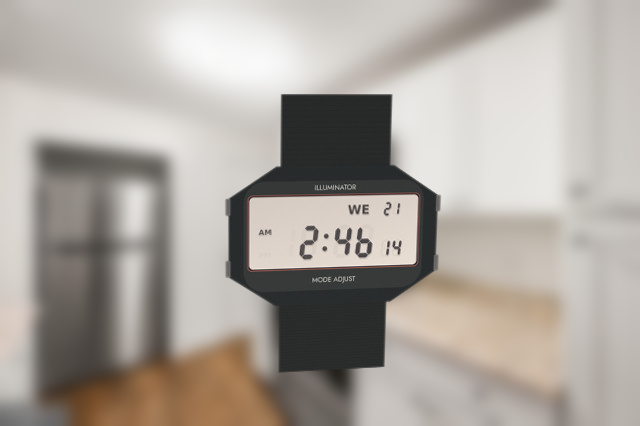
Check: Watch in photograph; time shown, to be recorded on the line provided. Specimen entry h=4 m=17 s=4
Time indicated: h=2 m=46 s=14
